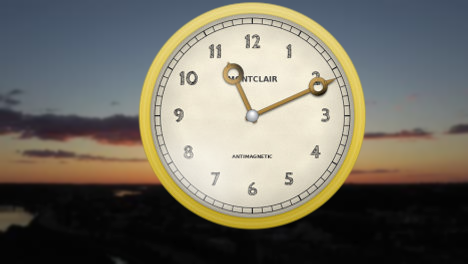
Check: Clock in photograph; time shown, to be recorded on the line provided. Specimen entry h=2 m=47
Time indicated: h=11 m=11
